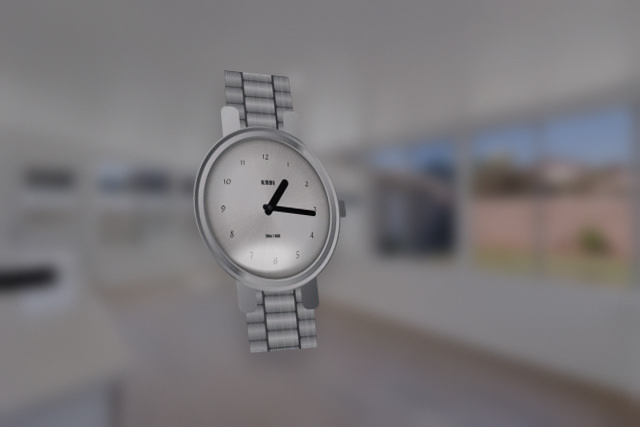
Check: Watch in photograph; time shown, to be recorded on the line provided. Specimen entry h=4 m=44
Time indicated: h=1 m=16
